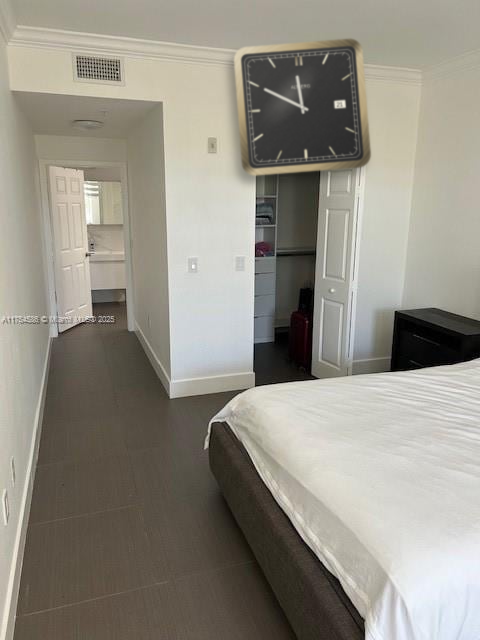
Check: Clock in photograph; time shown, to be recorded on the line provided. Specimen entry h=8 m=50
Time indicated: h=11 m=50
